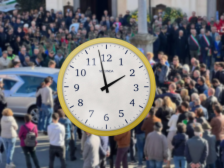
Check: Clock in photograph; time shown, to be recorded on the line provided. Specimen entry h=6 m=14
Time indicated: h=1 m=58
